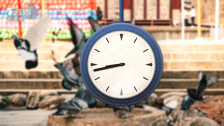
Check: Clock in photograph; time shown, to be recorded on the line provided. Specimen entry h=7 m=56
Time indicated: h=8 m=43
